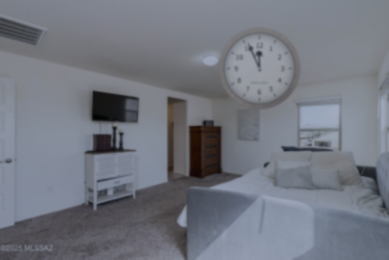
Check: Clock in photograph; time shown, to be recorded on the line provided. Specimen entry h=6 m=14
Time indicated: h=11 m=56
